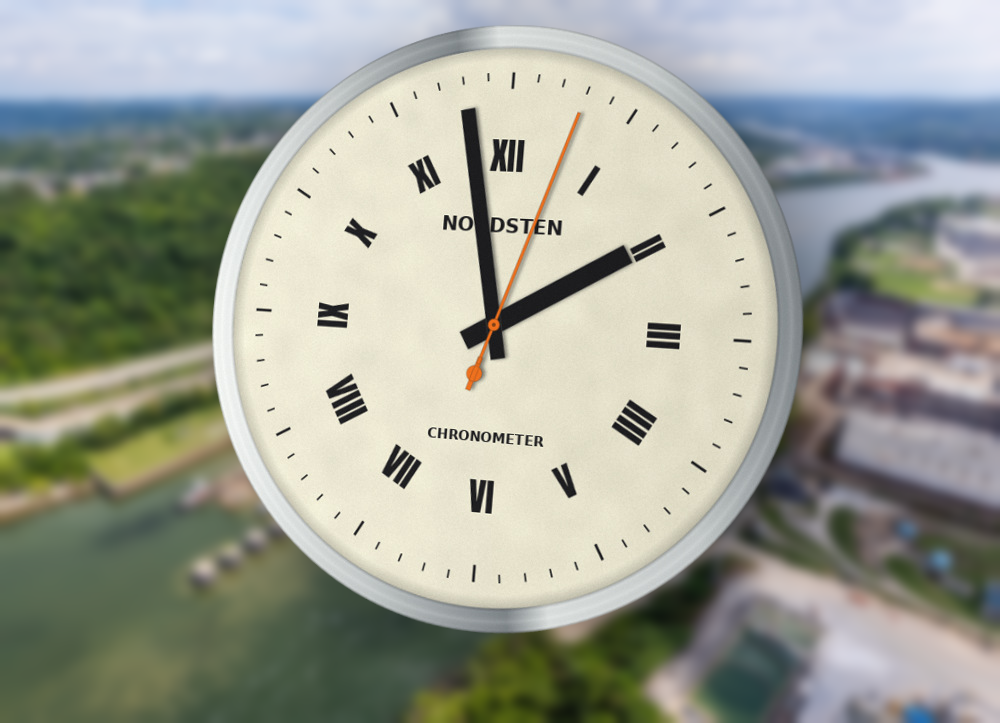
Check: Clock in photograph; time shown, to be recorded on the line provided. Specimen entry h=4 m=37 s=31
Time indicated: h=1 m=58 s=3
